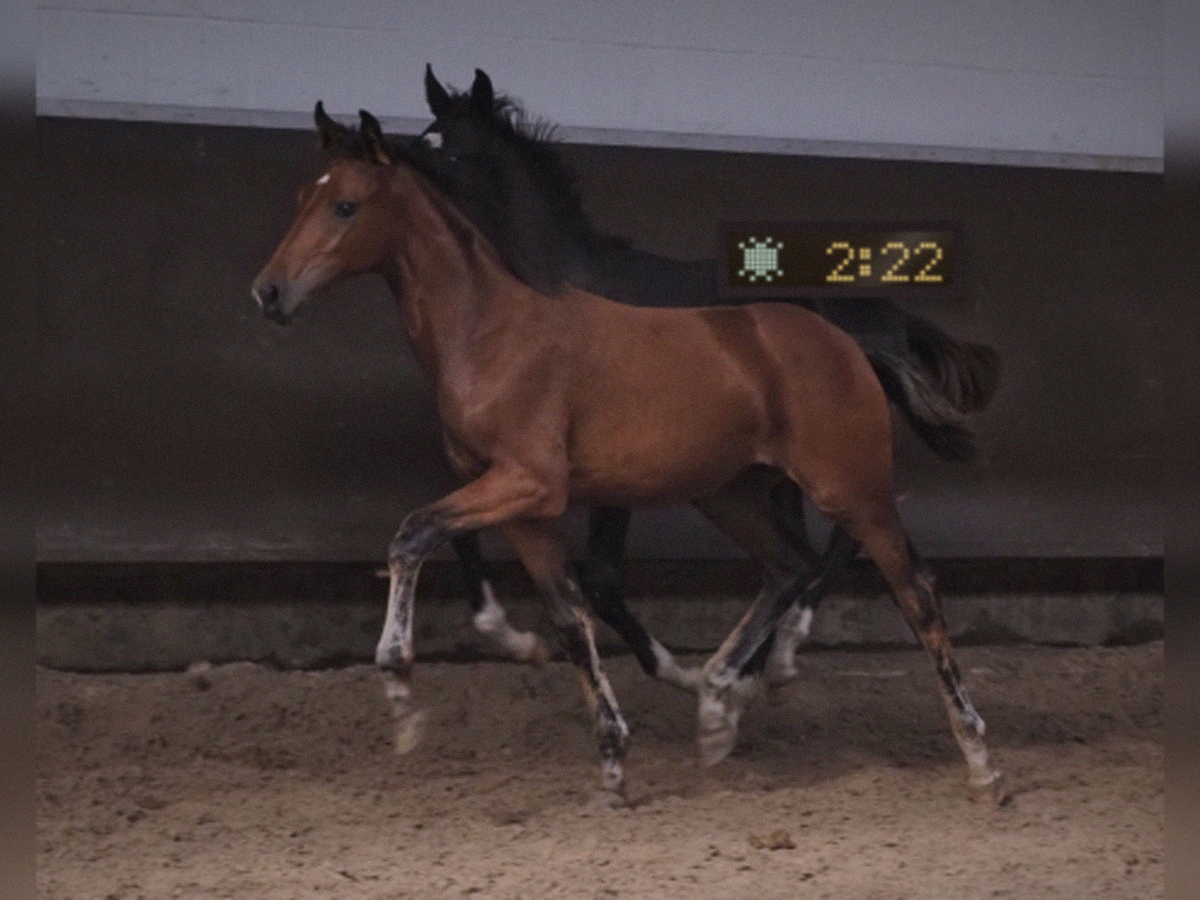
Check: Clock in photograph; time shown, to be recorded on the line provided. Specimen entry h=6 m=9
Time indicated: h=2 m=22
